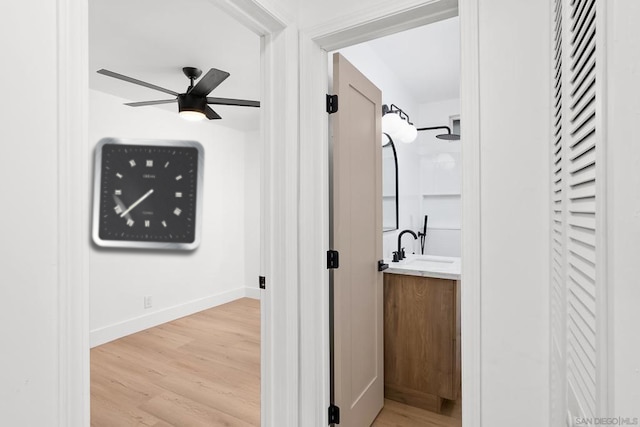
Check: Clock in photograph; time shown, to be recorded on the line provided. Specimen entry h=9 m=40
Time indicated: h=7 m=38
